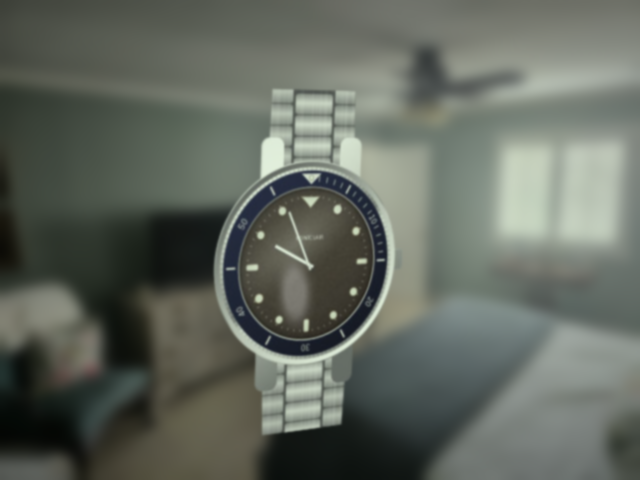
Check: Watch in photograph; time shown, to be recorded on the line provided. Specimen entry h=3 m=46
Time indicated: h=9 m=56
